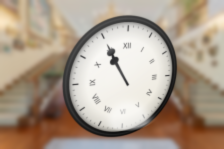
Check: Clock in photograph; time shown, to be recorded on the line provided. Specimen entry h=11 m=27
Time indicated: h=10 m=55
